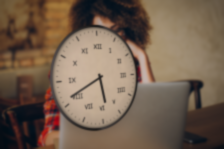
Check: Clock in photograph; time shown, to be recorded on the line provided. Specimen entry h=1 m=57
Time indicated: h=5 m=41
